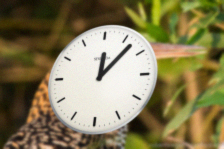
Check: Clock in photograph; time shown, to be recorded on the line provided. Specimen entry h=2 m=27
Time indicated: h=12 m=7
